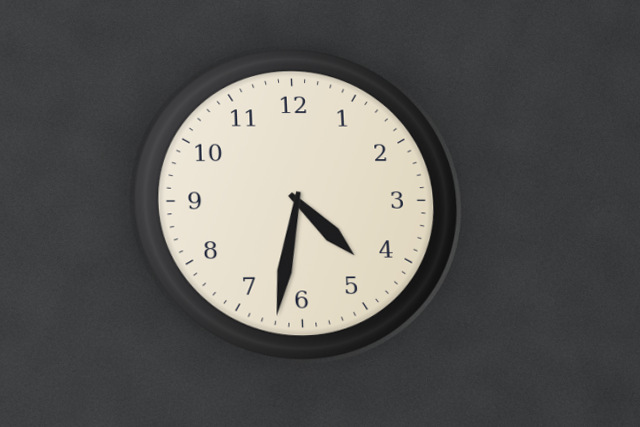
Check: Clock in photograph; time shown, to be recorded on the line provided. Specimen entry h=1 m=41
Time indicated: h=4 m=32
